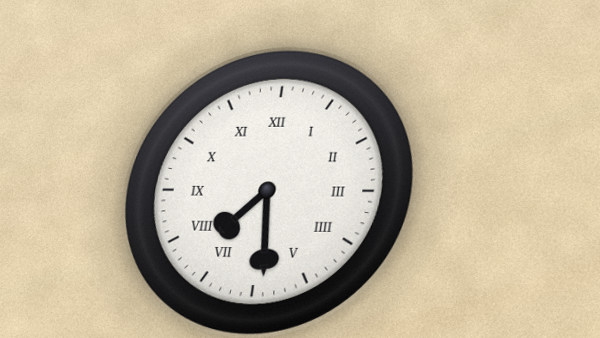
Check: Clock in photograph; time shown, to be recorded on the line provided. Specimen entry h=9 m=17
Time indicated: h=7 m=29
